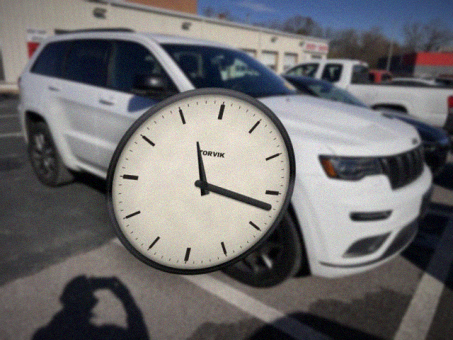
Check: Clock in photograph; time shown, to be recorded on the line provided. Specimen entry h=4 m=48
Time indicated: h=11 m=17
